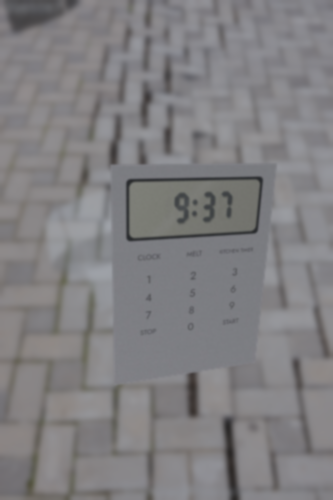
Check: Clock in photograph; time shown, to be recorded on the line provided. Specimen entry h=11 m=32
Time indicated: h=9 m=37
